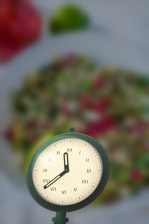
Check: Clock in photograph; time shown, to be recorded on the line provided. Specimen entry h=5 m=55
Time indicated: h=11 m=38
